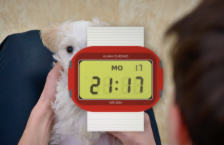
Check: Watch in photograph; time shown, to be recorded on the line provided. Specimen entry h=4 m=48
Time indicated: h=21 m=17
